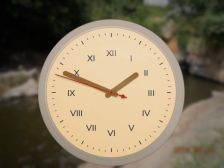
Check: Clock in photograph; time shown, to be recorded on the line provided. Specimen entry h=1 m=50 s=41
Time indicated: h=1 m=48 s=48
